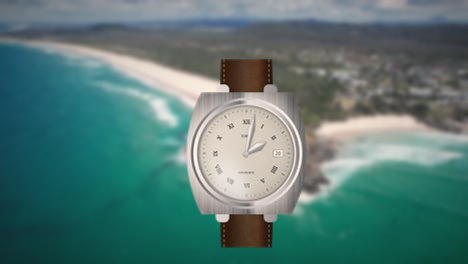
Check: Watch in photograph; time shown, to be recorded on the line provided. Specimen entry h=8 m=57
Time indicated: h=2 m=2
